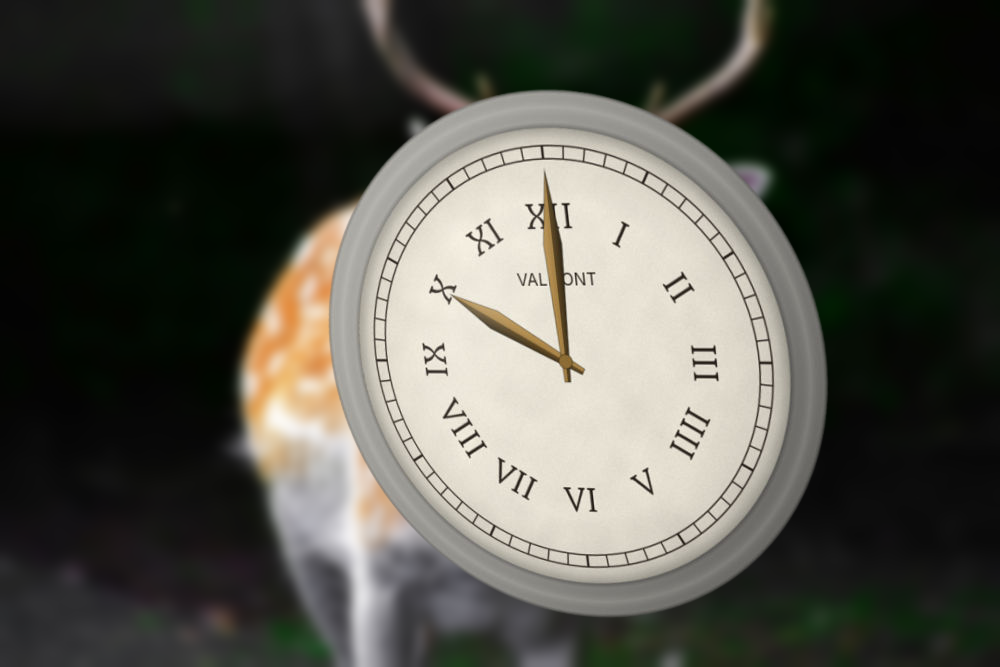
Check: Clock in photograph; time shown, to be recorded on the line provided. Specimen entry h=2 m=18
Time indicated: h=10 m=0
